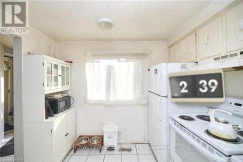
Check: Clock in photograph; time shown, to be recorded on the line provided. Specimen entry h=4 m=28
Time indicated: h=2 m=39
